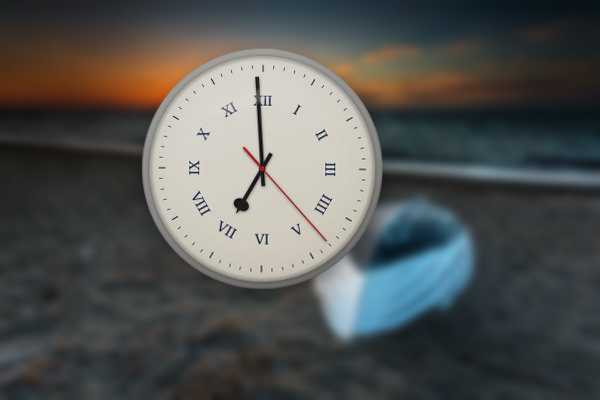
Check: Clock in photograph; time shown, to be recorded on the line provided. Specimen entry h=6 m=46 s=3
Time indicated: h=6 m=59 s=23
